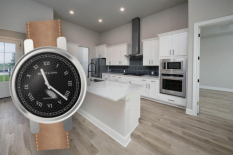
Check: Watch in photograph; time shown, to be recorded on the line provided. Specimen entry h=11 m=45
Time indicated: h=11 m=22
